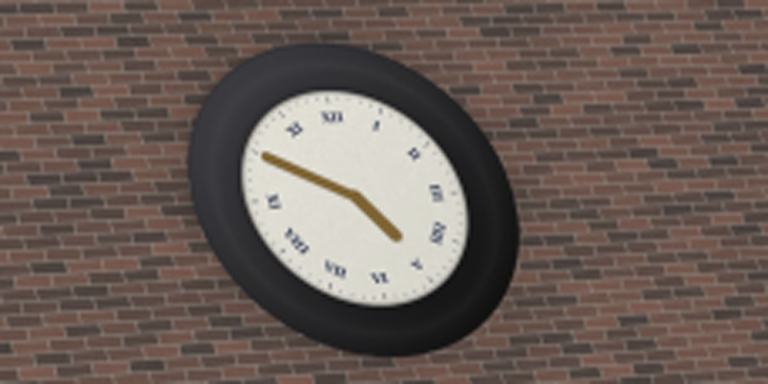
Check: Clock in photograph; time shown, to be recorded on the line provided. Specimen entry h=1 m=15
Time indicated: h=4 m=50
